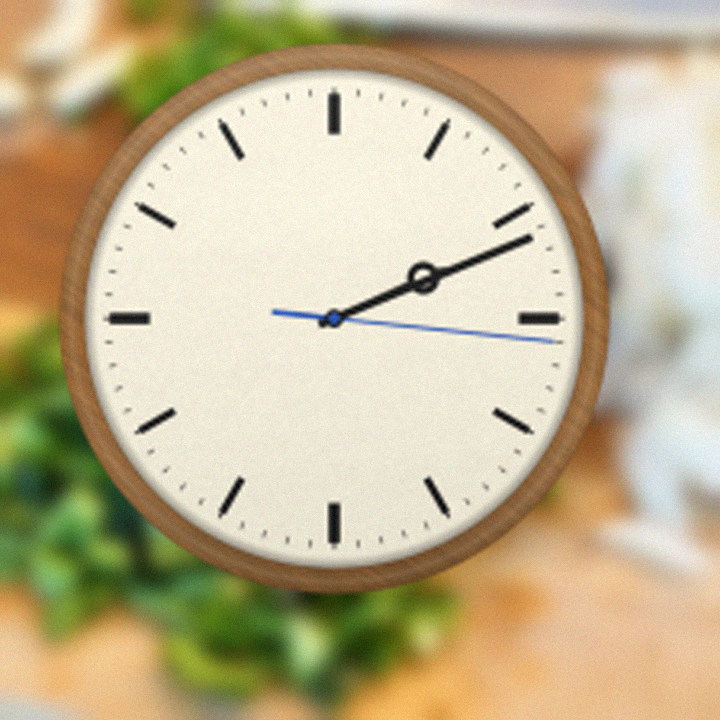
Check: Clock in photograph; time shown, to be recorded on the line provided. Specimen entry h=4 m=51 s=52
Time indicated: h=2 m=11 s=16
